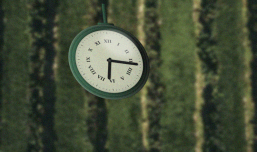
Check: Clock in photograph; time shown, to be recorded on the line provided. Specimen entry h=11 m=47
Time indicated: h=6 m=16
